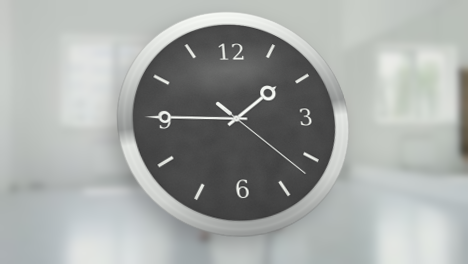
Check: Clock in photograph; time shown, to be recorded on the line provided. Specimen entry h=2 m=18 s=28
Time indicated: h=1 m=45 s=22
